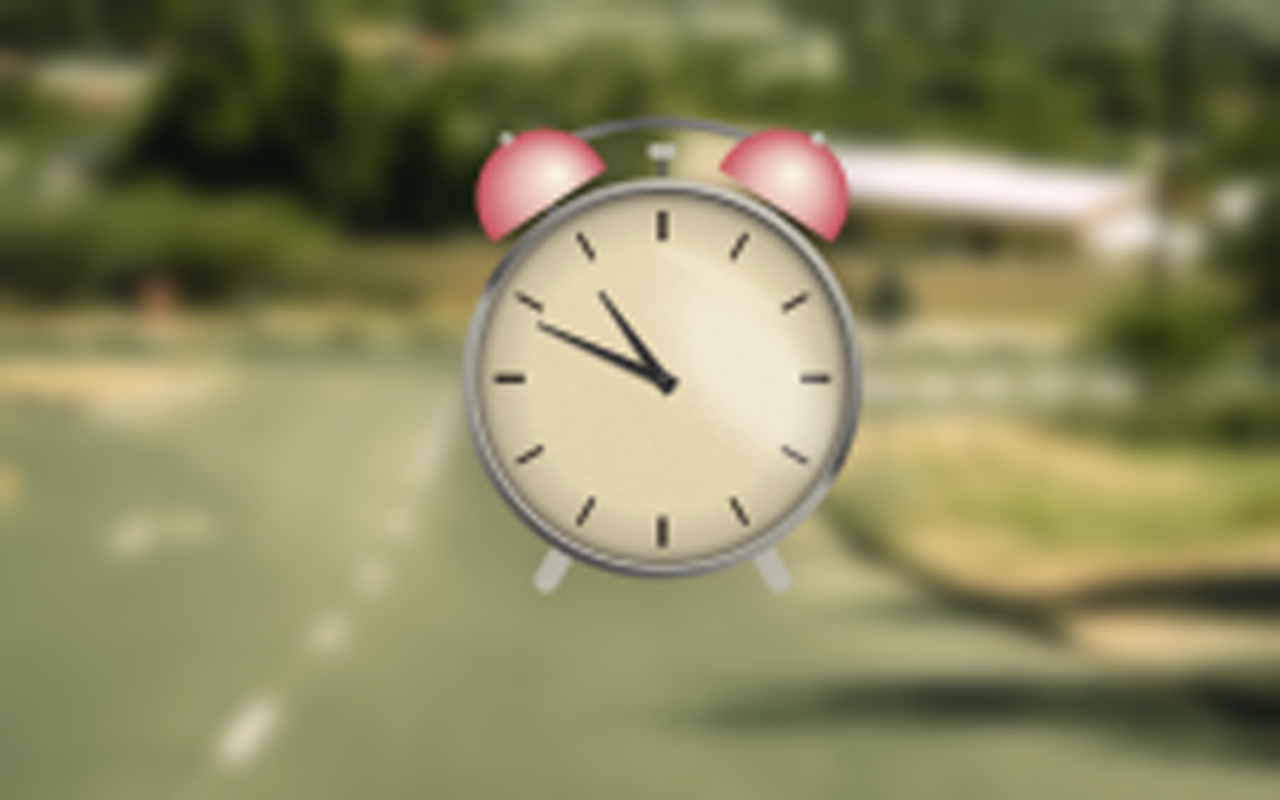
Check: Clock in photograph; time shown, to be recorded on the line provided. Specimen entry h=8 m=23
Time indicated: h=10 m=49
